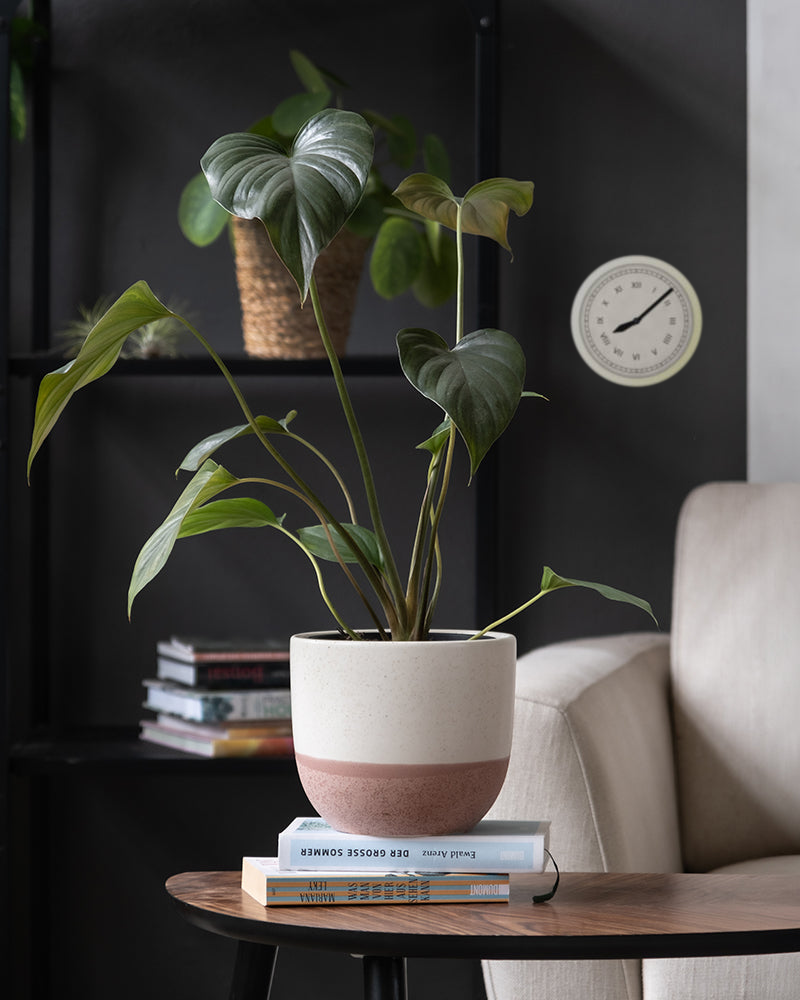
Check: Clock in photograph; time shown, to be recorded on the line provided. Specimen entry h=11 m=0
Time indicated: h=8 m=8
